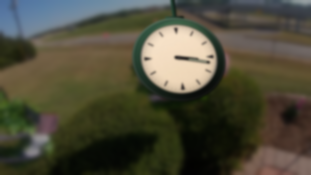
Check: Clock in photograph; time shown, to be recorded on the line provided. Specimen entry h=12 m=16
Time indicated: h=3 m=17
